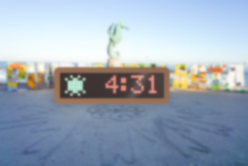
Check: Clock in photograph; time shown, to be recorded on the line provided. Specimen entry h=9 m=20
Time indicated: h=4 m=31
